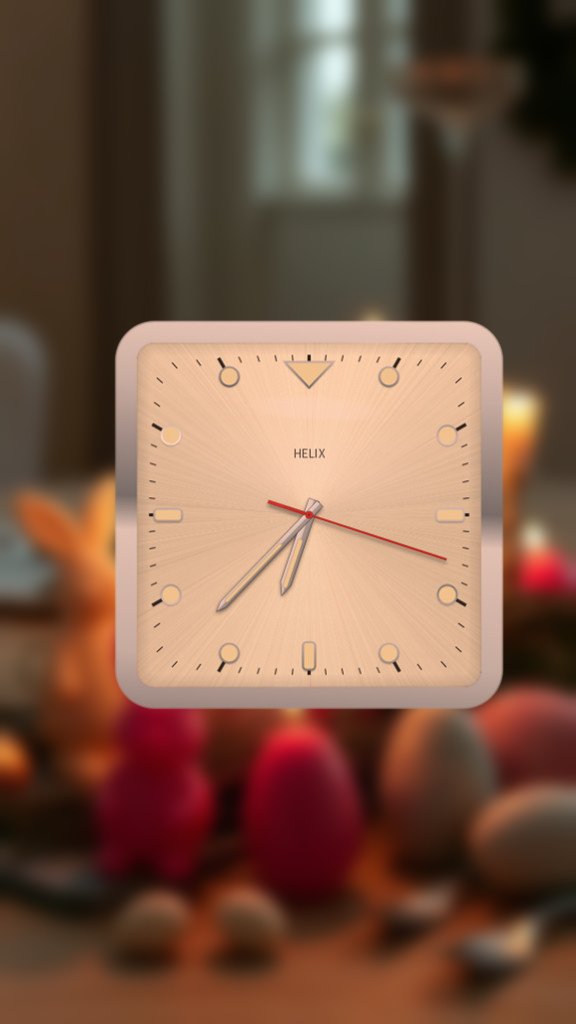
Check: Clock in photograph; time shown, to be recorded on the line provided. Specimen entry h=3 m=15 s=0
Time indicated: h=6 m=37 s=18
